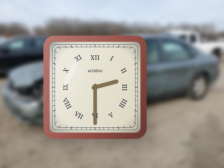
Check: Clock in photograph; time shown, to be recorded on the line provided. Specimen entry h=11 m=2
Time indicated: h=2 m=30
